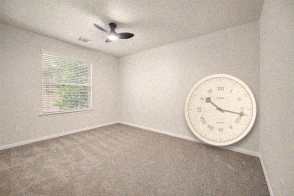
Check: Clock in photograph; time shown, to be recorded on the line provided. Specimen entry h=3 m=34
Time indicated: h=10 m=17
